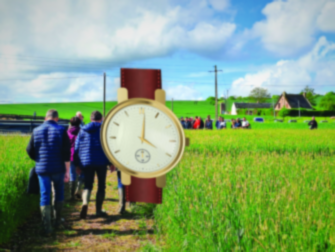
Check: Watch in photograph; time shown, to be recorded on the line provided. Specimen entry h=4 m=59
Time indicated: h=4 m=1
